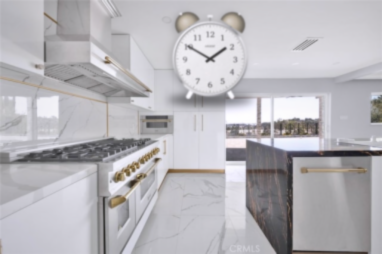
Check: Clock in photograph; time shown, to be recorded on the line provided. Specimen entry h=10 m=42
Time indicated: h=1 m=50
